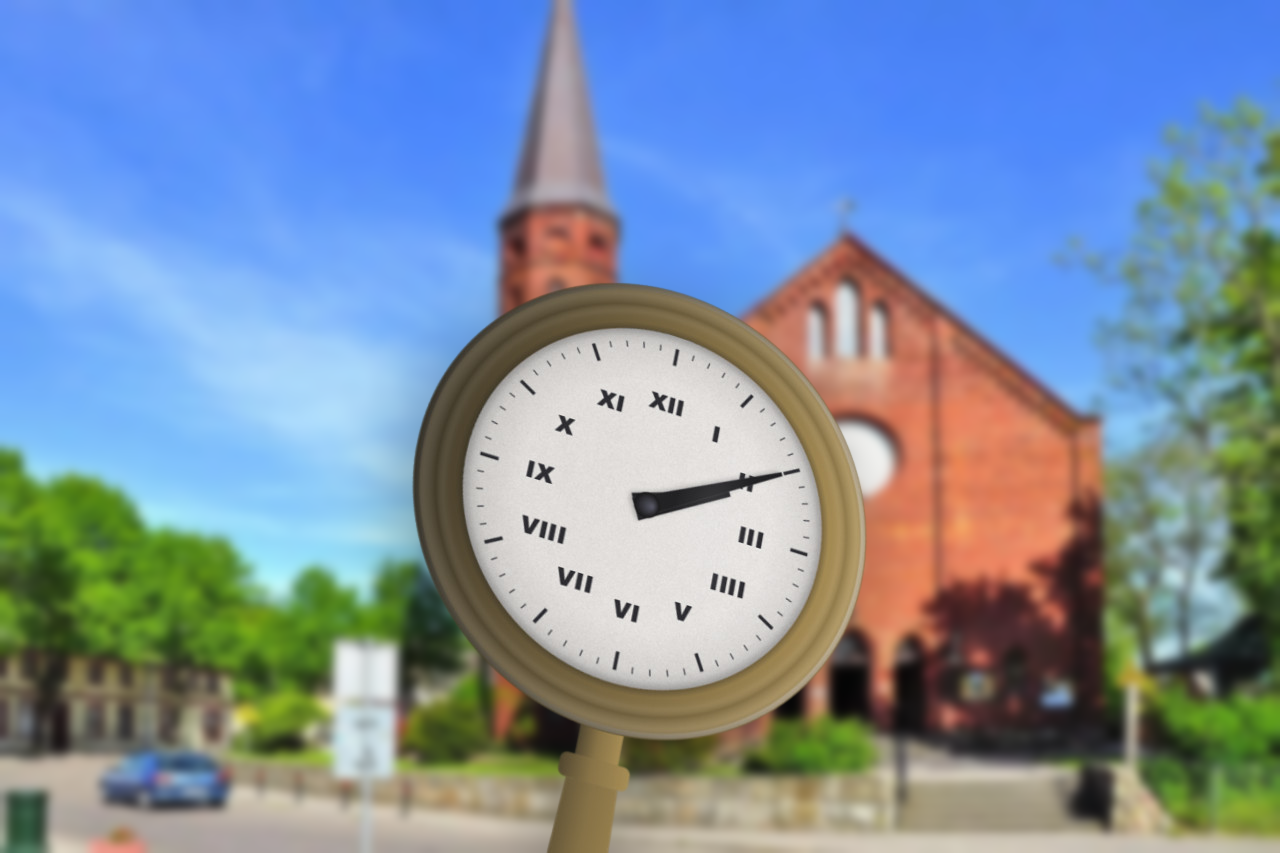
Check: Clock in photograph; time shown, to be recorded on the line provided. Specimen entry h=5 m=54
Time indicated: h=2 m=10
